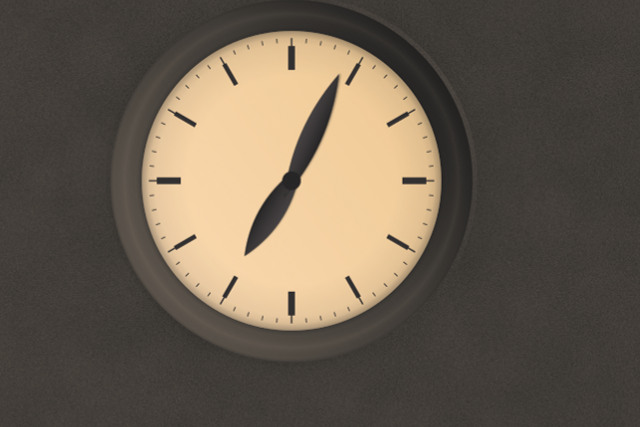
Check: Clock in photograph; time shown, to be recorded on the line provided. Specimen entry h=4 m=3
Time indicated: h=7 m=4
